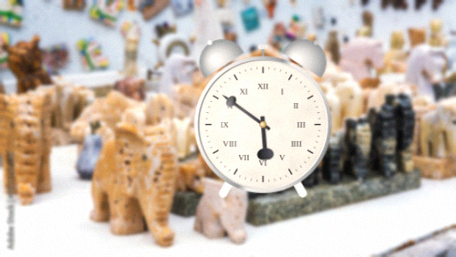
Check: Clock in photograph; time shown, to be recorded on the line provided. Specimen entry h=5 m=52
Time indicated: h=5 m=51
